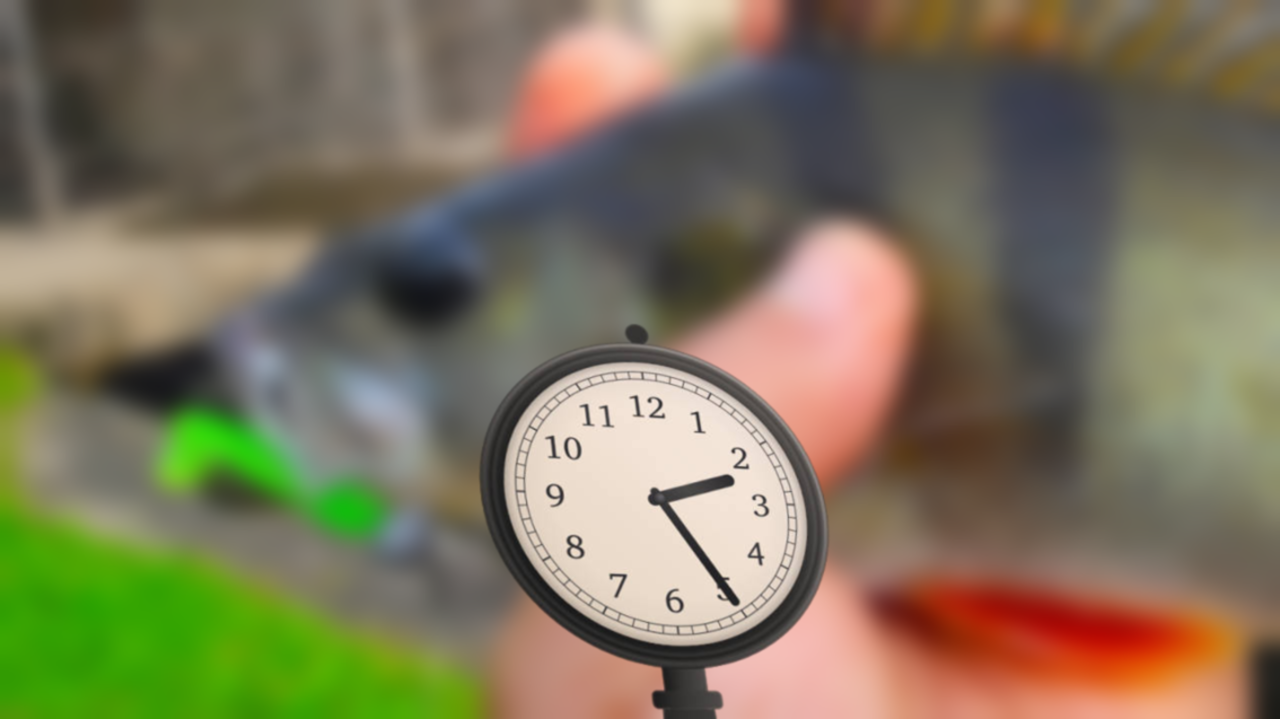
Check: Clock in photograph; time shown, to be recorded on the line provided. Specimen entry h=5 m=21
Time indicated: h=2 m=25
